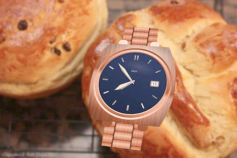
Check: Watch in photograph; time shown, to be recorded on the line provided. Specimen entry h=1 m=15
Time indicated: h=7 m=53
